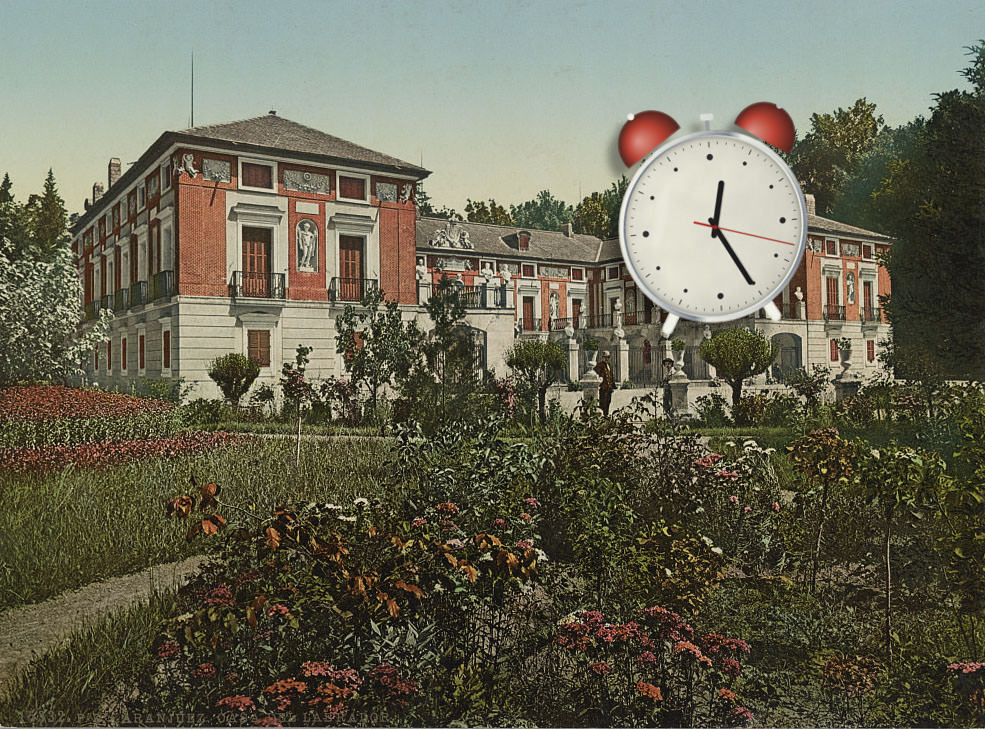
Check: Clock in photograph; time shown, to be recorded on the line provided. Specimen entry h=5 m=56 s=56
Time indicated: h=12 m=25 s=18
